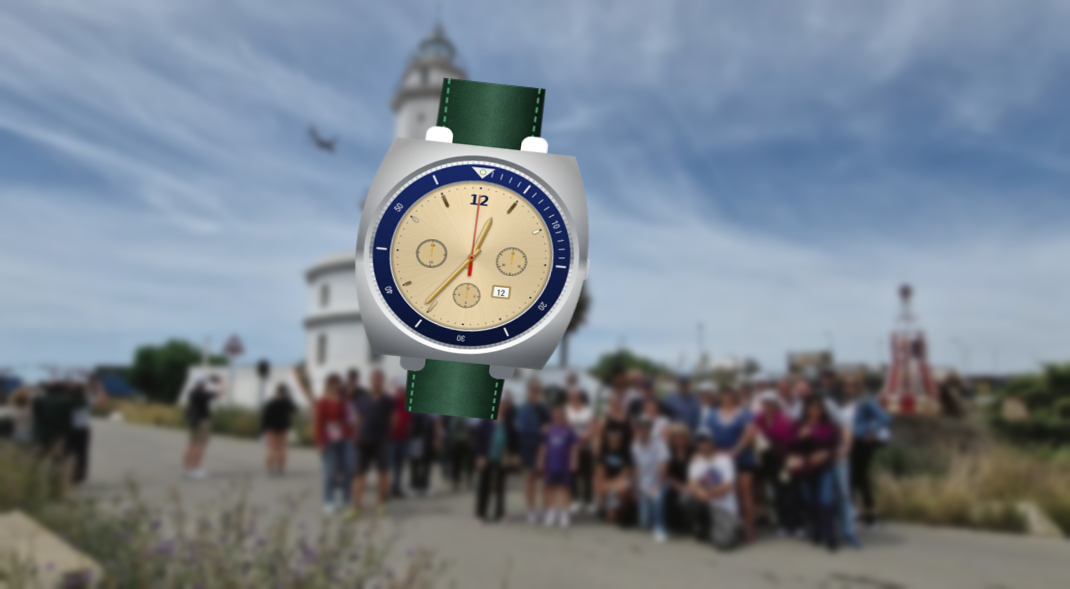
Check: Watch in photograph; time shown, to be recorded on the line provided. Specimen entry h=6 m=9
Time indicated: h=12 m=36
